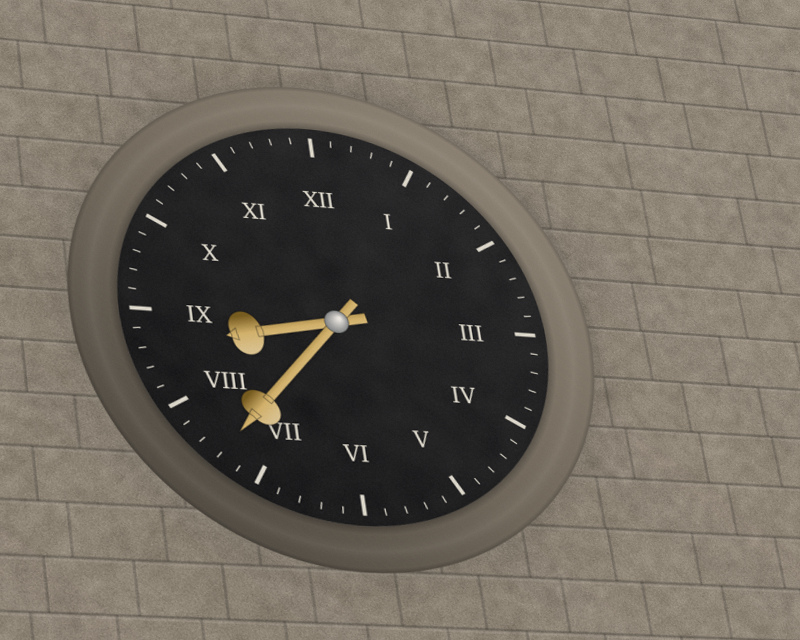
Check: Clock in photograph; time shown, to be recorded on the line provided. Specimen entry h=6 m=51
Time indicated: h=8 m=37
